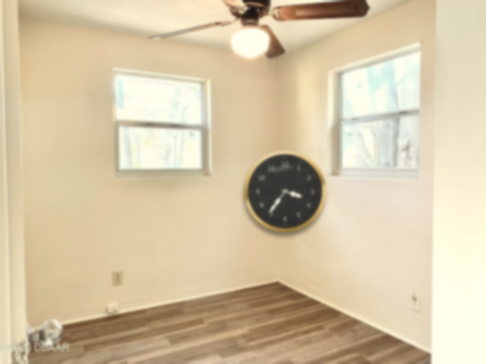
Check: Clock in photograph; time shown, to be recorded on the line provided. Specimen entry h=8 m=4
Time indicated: h=3 m=36
